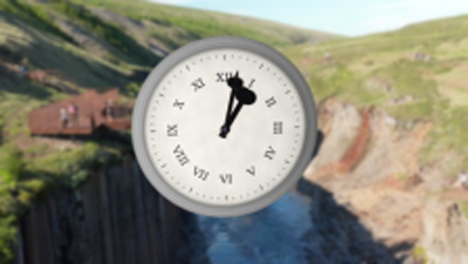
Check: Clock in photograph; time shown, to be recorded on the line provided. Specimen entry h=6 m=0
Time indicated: h=1 m=2
